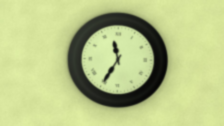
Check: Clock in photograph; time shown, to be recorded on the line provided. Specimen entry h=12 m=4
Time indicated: h=11 m=35
